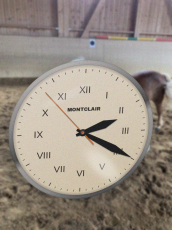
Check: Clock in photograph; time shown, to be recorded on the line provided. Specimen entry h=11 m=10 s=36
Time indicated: h=2 m=19 s=53
